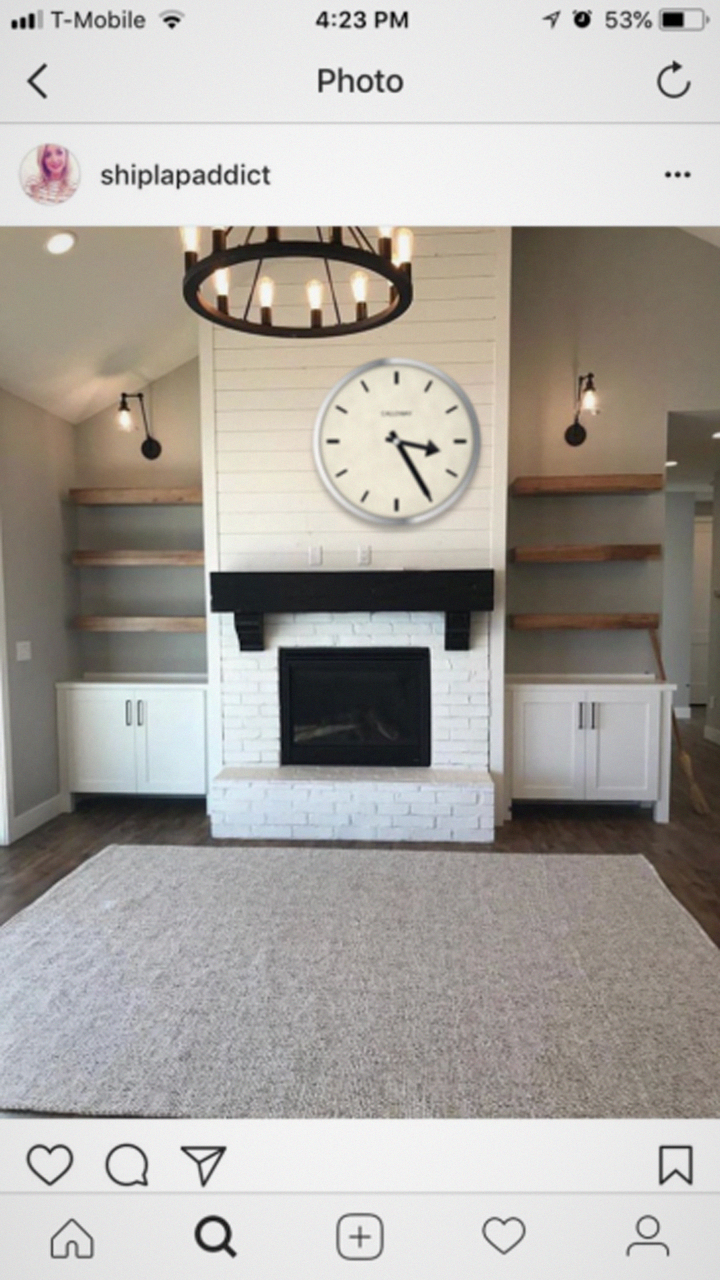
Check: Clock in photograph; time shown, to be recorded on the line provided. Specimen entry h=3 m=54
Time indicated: h=3 m=25
